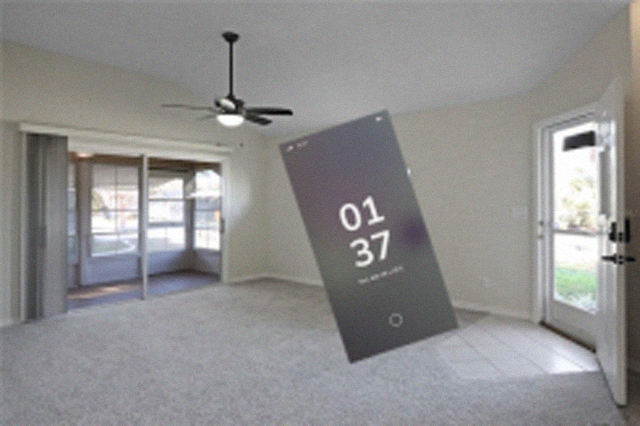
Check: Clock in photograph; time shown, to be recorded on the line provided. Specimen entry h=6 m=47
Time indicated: h=1 m=37
